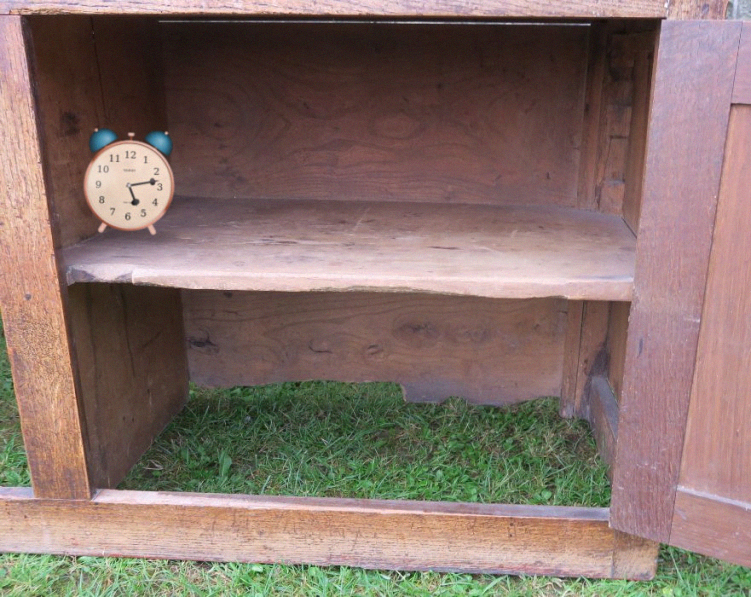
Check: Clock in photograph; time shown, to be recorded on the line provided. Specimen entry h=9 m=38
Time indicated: h=5 m=13
